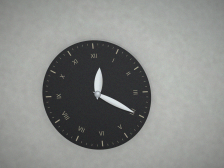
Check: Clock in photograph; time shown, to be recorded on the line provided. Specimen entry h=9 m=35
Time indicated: h=12 m=20
